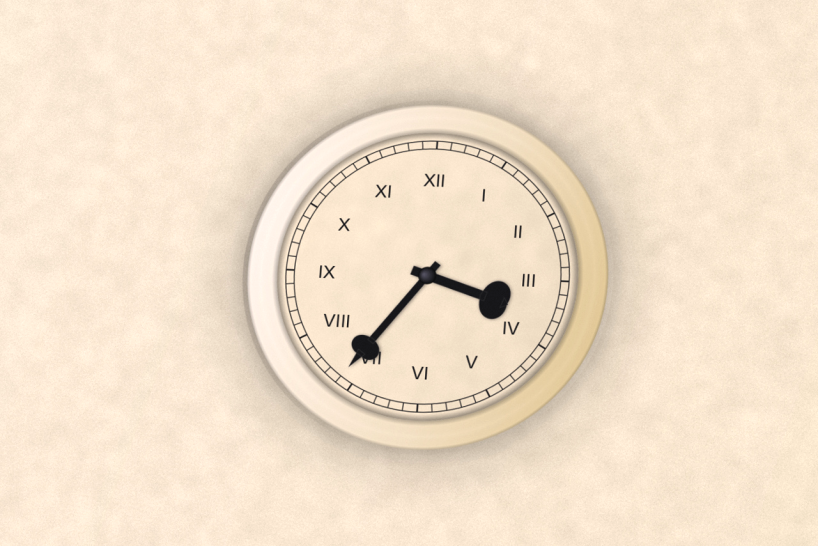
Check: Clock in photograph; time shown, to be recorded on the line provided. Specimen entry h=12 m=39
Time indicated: h=3 m=36
